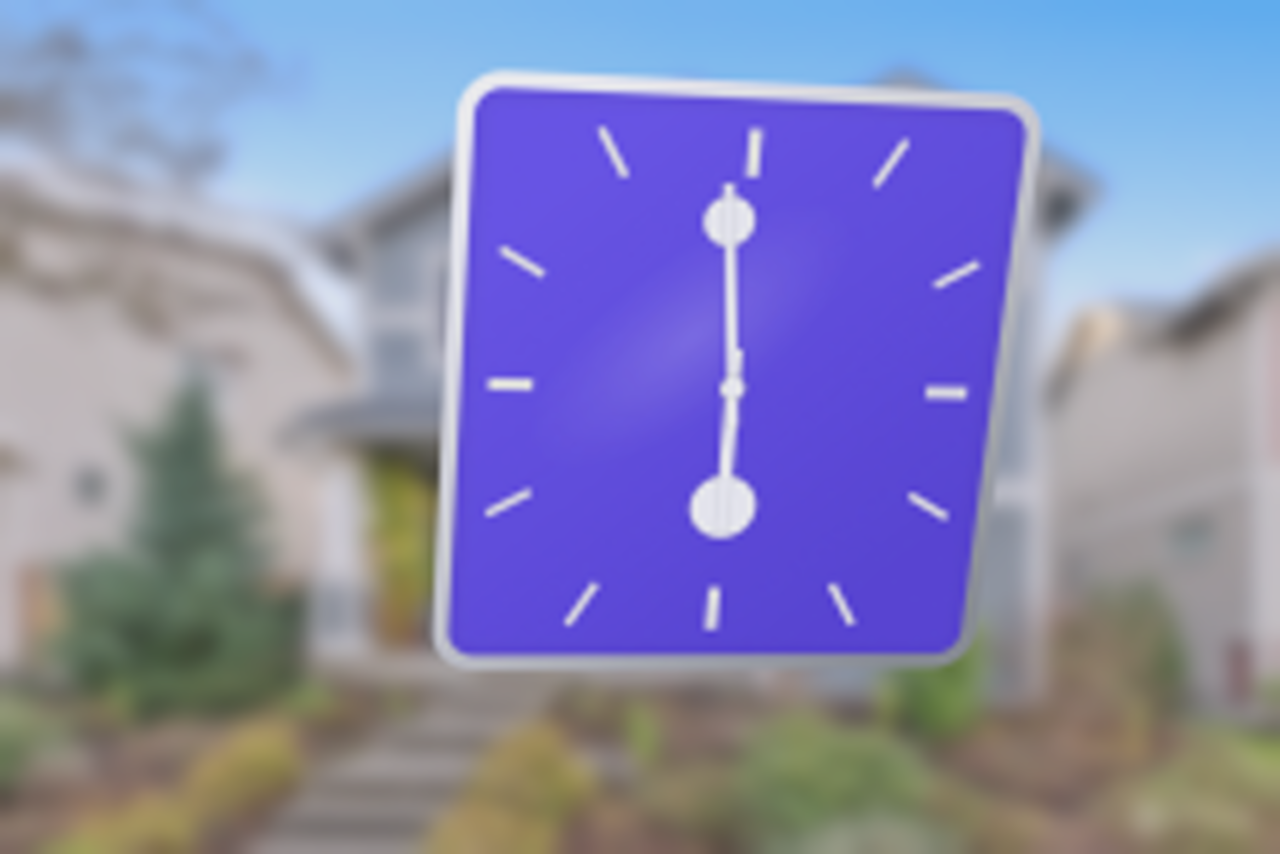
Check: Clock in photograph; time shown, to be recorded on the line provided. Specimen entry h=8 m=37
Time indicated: h=5 m=59
